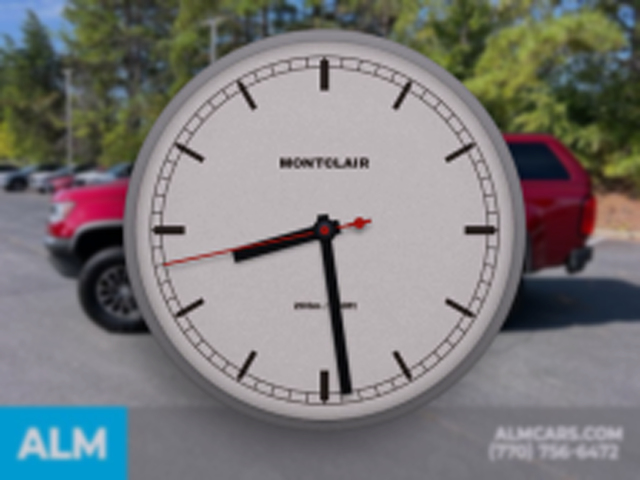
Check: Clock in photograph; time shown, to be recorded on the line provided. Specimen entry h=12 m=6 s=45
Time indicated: h=8 m=28 s=43
